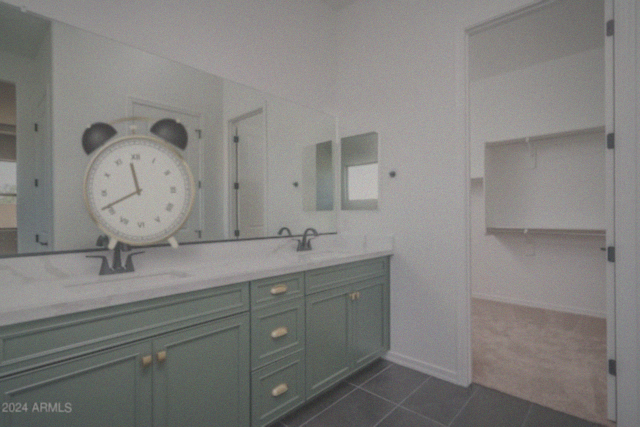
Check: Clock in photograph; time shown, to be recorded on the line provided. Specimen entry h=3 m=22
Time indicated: h=11 m=41
